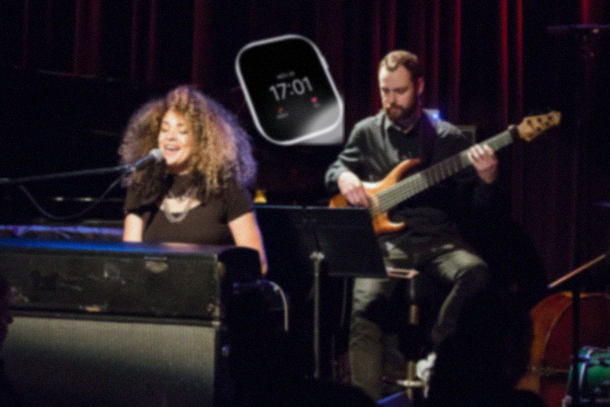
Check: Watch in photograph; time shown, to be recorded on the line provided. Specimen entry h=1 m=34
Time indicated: h=17 m=1
